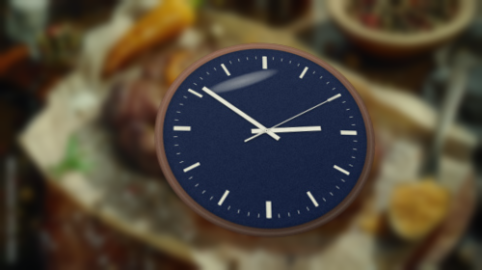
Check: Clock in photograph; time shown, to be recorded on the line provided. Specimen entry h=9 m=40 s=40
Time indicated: h=2 m=51 s=10
